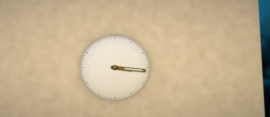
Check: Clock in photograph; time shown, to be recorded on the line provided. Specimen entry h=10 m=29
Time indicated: h=3 m=16
